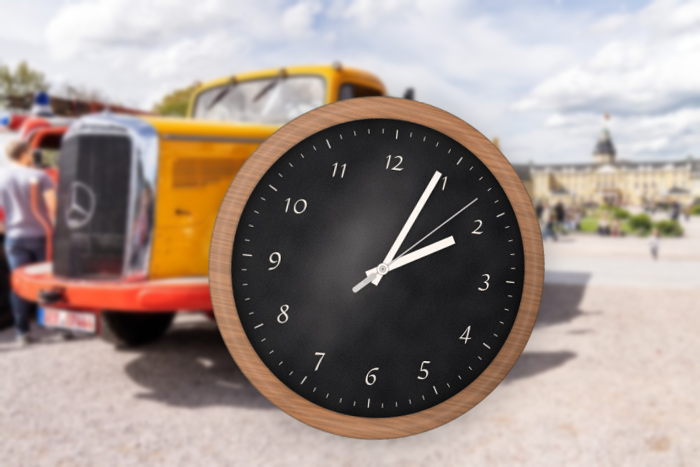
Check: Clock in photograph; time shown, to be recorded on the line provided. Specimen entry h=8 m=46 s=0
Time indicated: h=2 m=4 s=8
